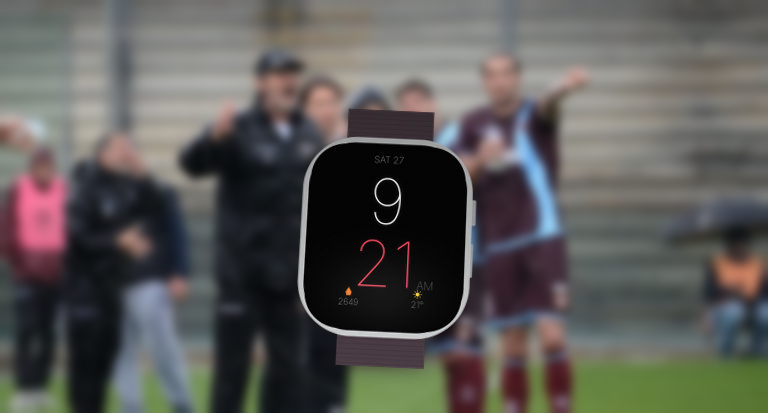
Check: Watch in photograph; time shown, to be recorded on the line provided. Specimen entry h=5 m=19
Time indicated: h=9 m=21
